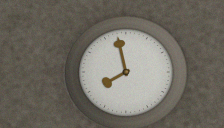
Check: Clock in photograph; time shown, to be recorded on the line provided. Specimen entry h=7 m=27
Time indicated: h=7 m=58
